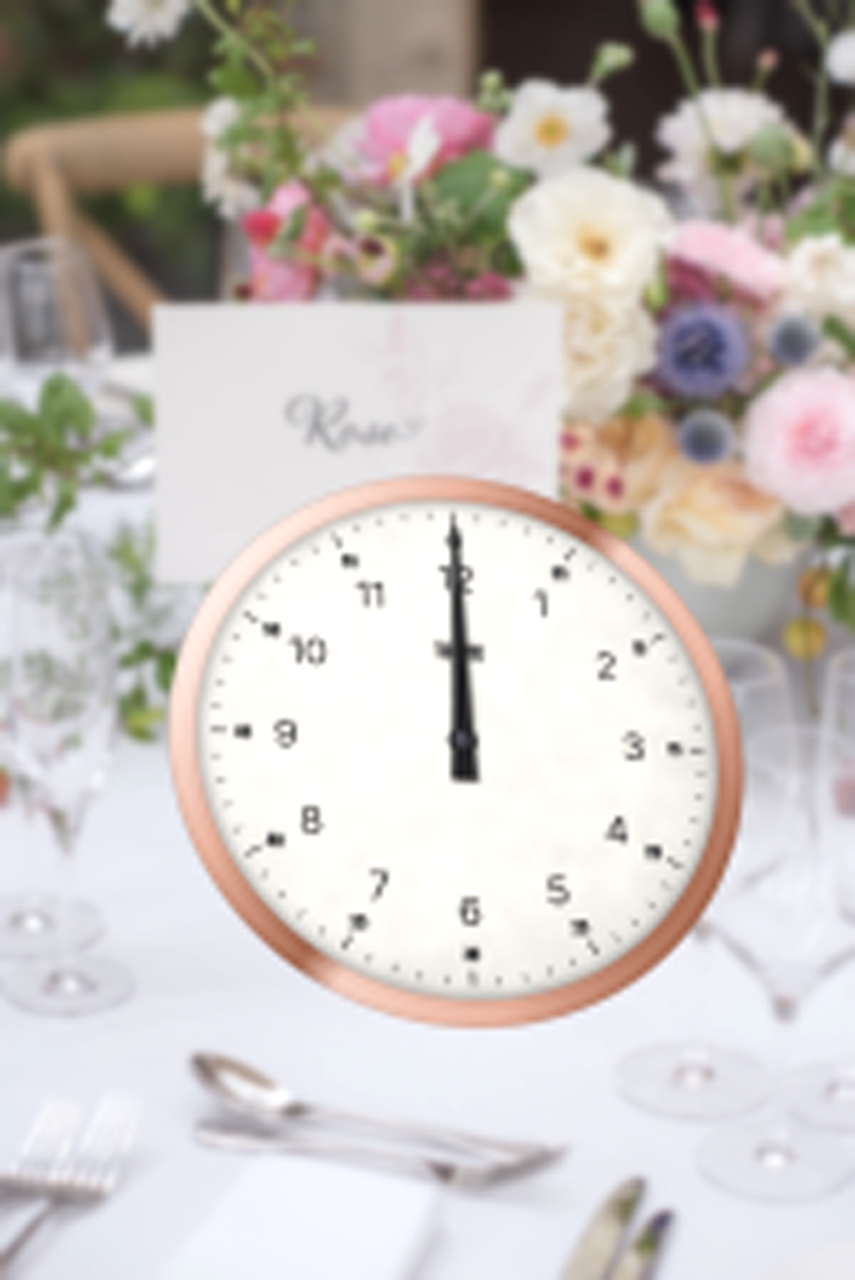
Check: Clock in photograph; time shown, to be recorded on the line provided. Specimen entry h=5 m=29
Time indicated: h=12 m=0
